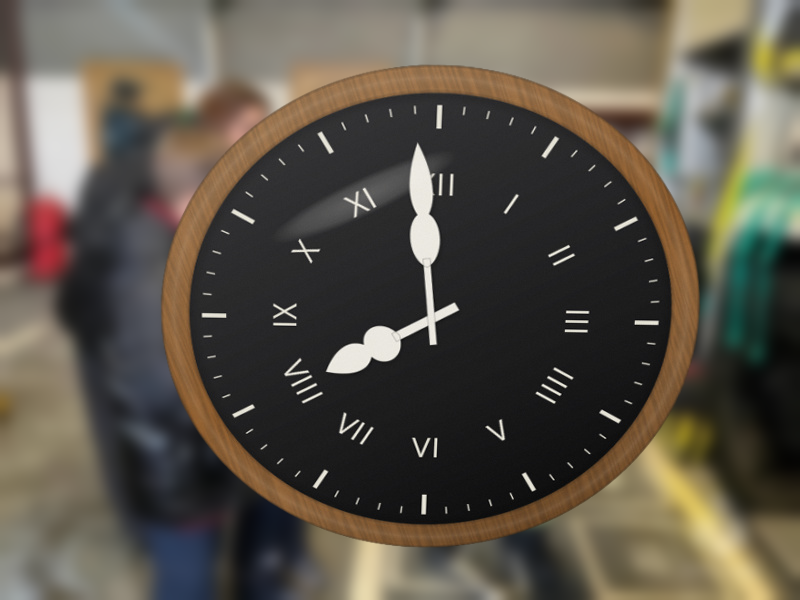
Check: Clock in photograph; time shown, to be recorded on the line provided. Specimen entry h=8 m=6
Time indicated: h=7 m=59
